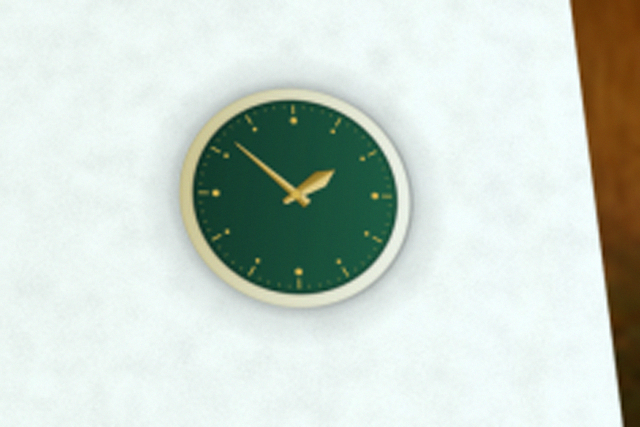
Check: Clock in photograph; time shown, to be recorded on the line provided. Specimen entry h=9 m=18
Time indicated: h=1 m=52
